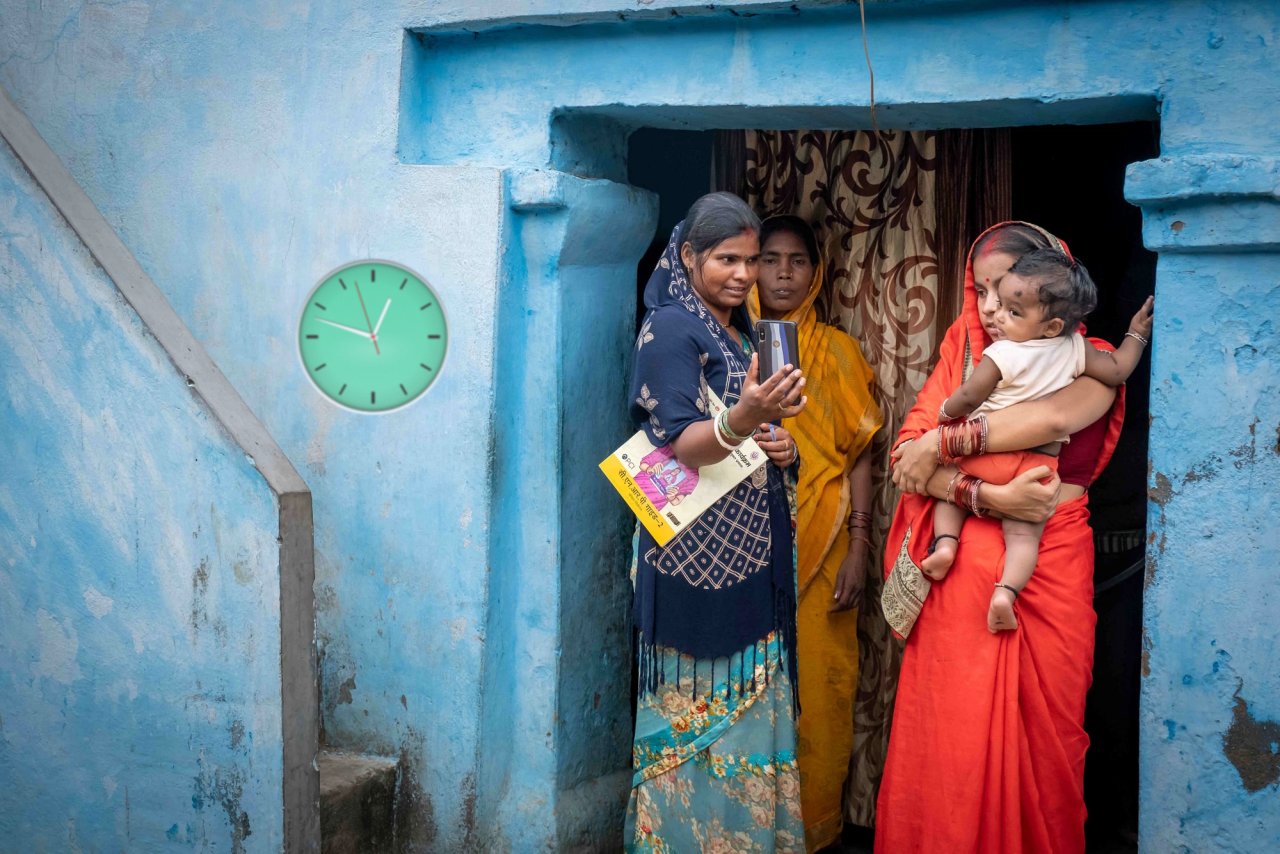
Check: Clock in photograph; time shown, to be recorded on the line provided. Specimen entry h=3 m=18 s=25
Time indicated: h=12 m=47 s=57
